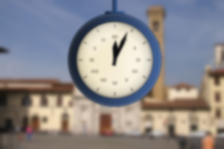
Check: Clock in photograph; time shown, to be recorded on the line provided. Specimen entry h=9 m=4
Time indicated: h=12 m=4
